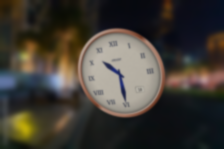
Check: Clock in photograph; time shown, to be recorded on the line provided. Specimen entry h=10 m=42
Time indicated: h=10 m=30
